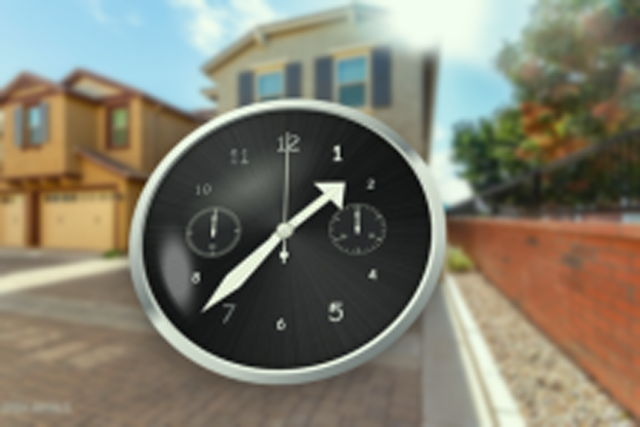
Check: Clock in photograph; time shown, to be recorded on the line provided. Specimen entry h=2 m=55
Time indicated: h=1 m=37
